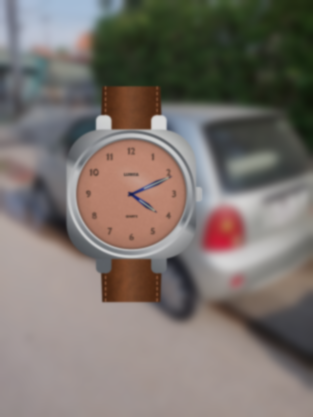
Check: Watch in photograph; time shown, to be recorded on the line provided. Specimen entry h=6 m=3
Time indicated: h=4 m=11
